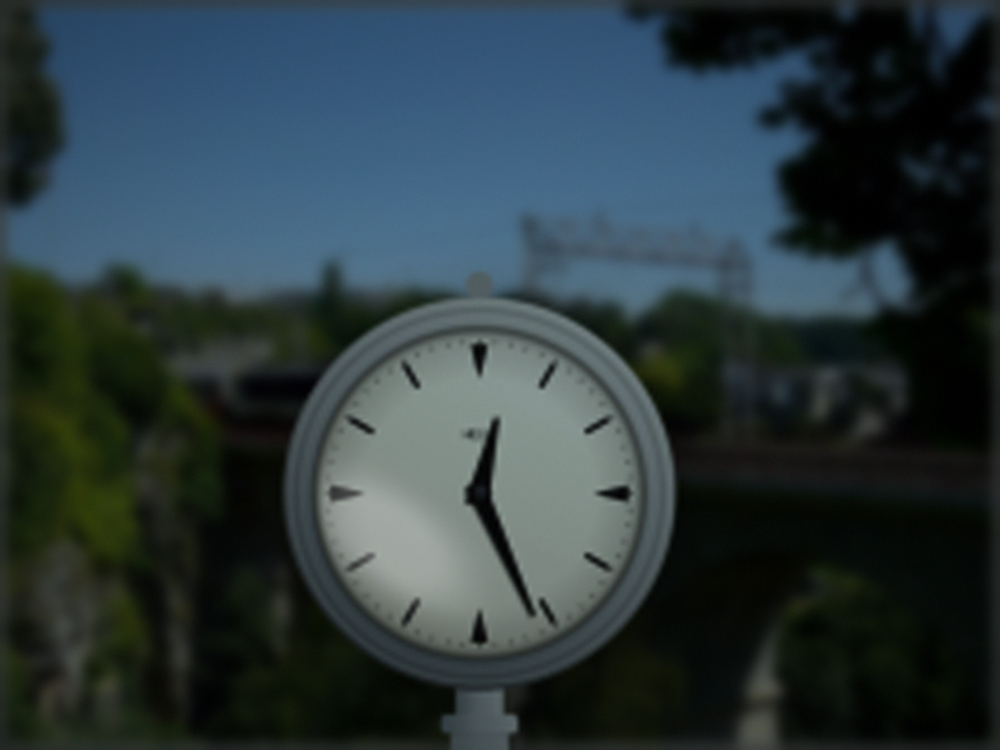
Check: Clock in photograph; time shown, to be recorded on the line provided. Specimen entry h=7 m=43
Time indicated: h=12 m=26
